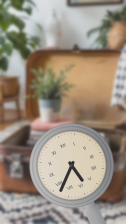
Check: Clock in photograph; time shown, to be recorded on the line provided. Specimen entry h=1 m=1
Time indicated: h=5 m=38
